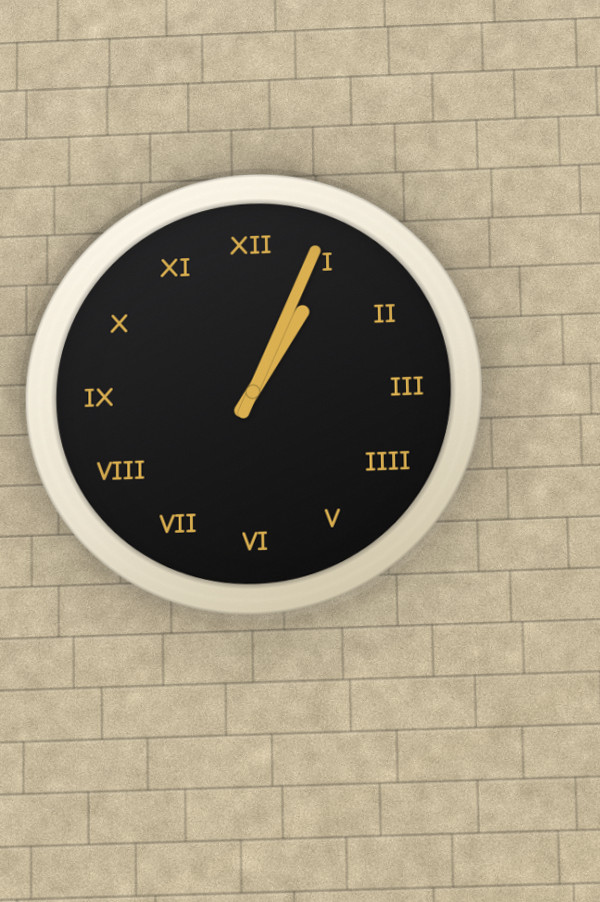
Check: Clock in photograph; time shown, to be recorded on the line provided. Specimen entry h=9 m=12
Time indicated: h=1 m=4
